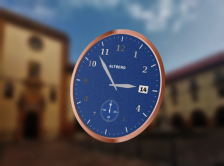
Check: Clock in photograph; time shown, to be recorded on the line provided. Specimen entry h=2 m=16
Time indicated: h=2 m=53
